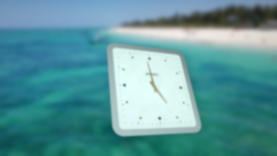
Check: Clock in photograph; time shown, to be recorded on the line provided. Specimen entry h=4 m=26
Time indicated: h=4 m=59
